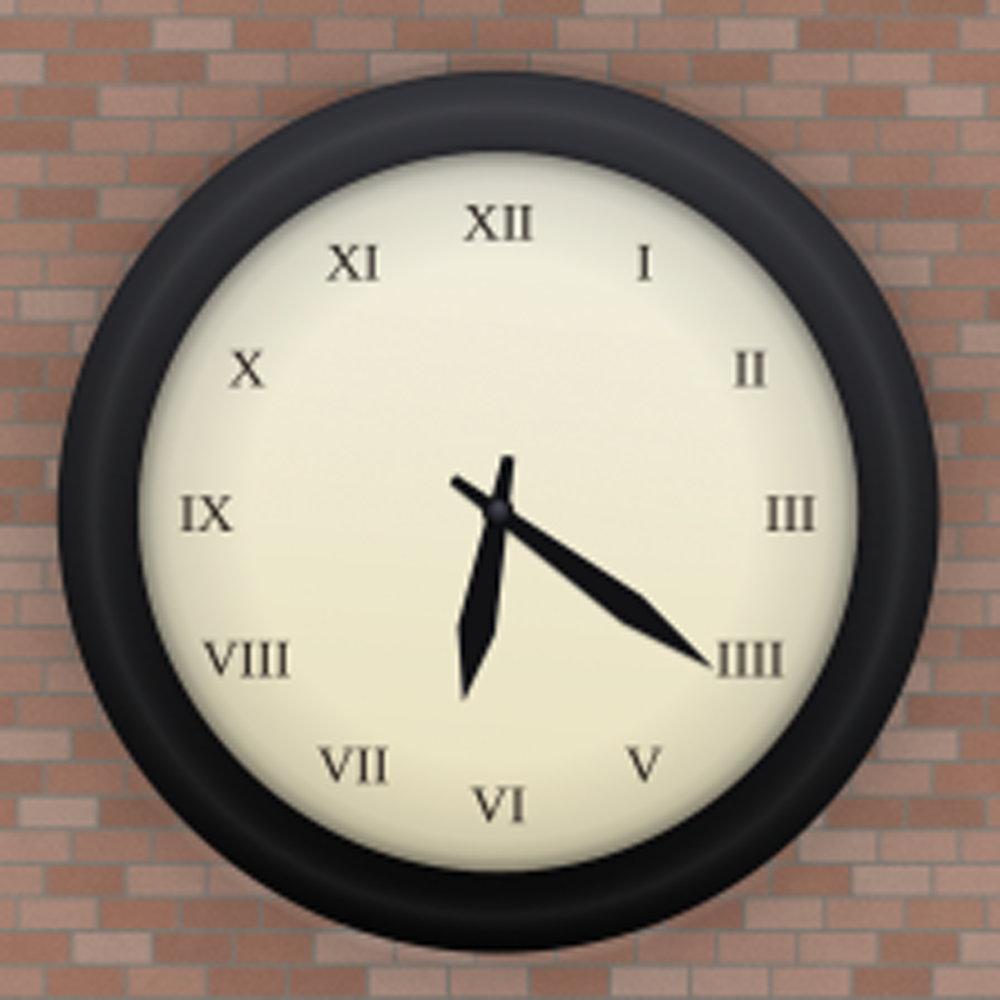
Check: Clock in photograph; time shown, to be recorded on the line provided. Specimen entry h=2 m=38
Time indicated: h=6 m=21
